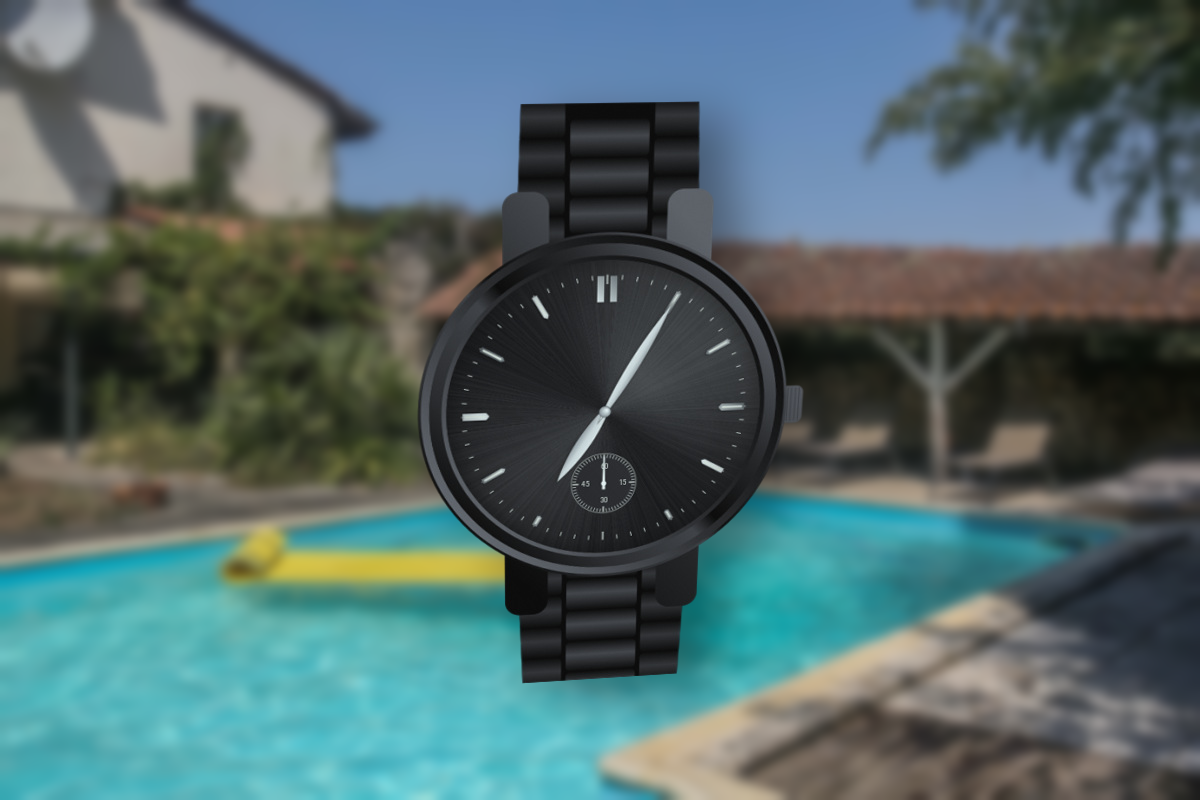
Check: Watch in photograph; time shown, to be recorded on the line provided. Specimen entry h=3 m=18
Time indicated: h=7 m=5
